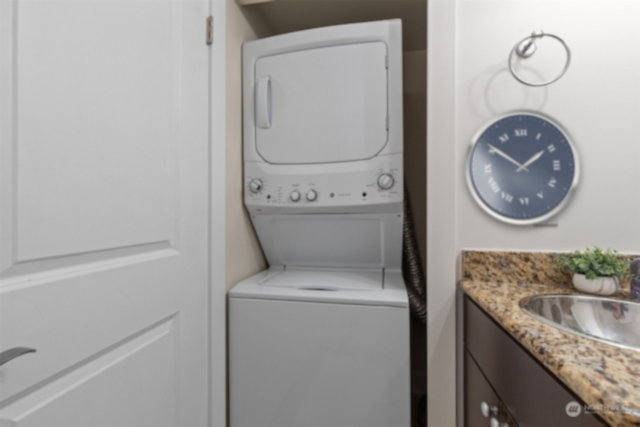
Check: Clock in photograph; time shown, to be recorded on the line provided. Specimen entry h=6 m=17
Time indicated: h=1 m=51
